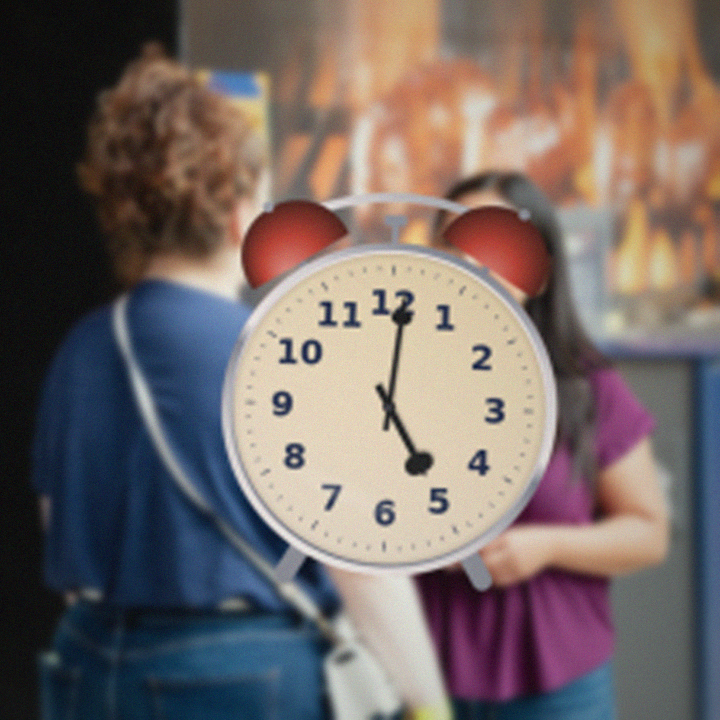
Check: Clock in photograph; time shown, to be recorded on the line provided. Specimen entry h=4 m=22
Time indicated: h=5 m=1
